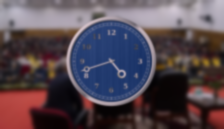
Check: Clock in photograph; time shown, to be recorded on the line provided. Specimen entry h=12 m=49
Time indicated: h=4 m=42
